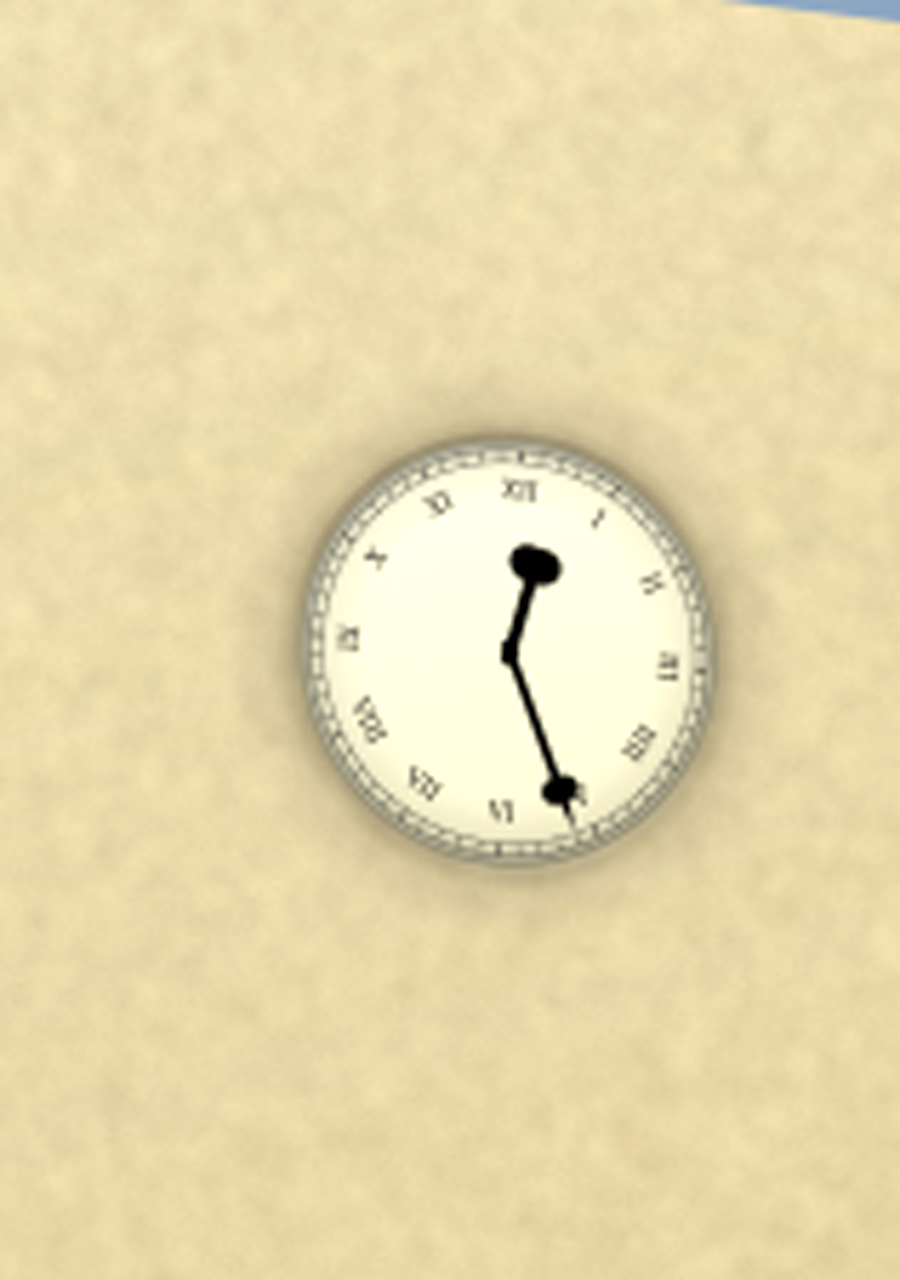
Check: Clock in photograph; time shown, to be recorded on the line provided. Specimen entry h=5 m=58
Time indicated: h=12 m=26
